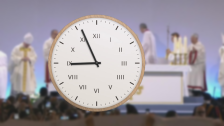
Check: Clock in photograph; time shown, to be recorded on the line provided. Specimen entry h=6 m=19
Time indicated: h=8 m=56
